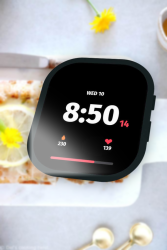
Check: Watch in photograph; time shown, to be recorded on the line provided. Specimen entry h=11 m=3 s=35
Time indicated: h=8 m=50 s=14
